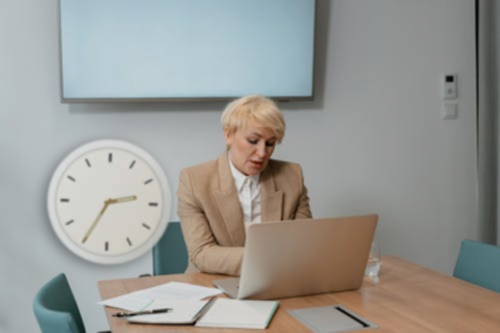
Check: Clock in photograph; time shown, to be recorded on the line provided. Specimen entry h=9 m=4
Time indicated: h=2 m=35
